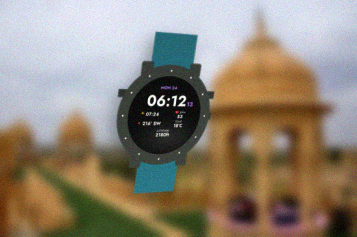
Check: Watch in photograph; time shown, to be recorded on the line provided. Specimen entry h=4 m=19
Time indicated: h=6 m=12
